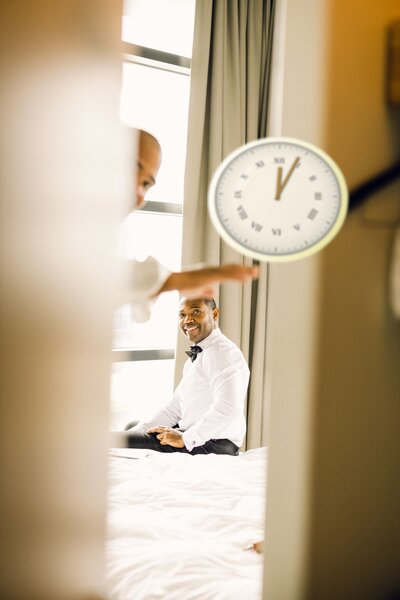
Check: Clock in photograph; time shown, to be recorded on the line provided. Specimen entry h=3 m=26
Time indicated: h=12 m=4
